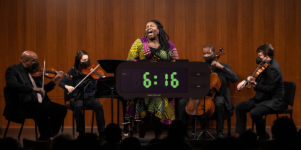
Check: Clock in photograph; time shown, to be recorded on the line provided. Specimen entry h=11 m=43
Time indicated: h=6 m=16
